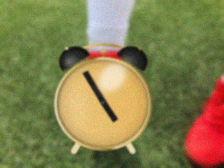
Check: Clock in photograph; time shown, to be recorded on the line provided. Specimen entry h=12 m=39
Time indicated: h=4 m=55
